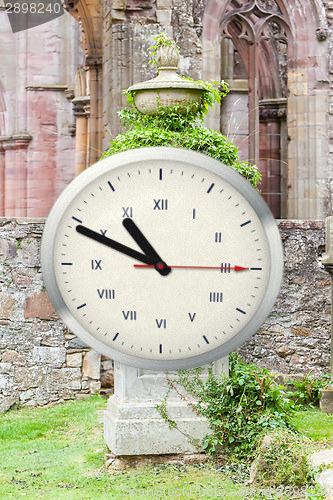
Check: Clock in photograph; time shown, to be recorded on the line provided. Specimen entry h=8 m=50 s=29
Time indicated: h=10 m=49 s=15
